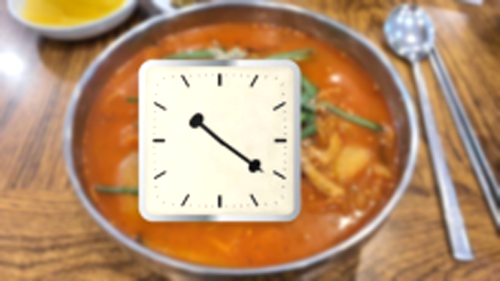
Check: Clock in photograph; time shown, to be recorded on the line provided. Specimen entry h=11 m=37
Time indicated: h=10 m=21
